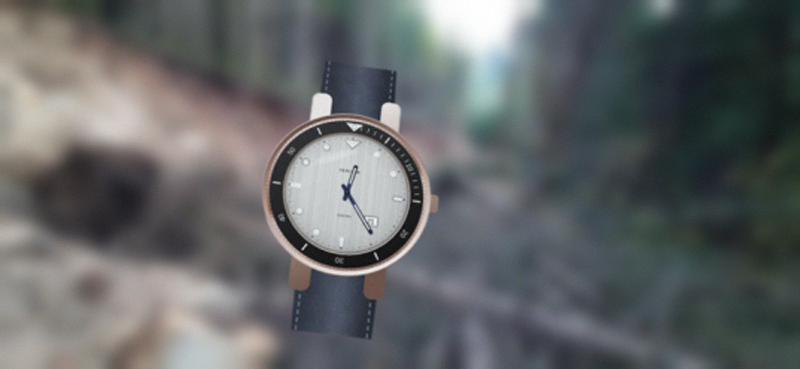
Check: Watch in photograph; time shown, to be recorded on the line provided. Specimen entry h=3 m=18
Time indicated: h=12 m=24
